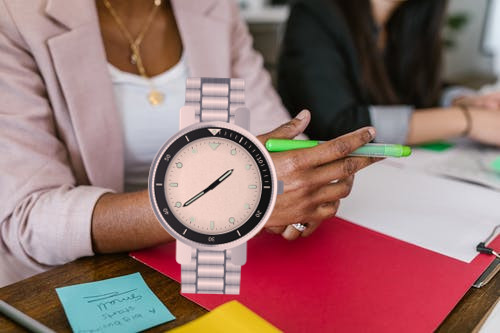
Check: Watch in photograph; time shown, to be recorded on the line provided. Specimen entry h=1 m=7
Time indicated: h=1 m=39
